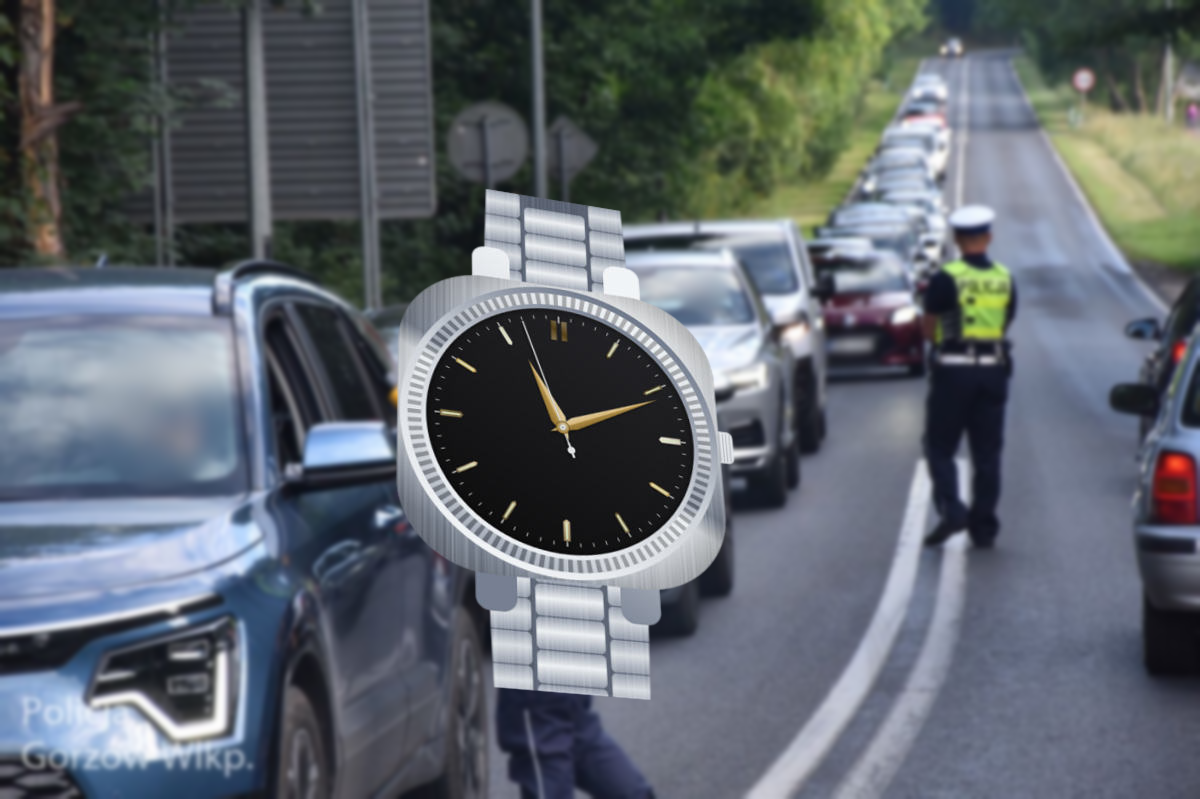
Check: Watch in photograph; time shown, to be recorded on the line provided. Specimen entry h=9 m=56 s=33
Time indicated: h=11 m=10 s=57
